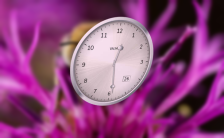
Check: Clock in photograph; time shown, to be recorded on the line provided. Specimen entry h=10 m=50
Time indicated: h=12 m=29
